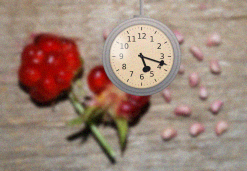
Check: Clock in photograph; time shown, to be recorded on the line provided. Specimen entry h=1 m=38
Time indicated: h=5 m=18
